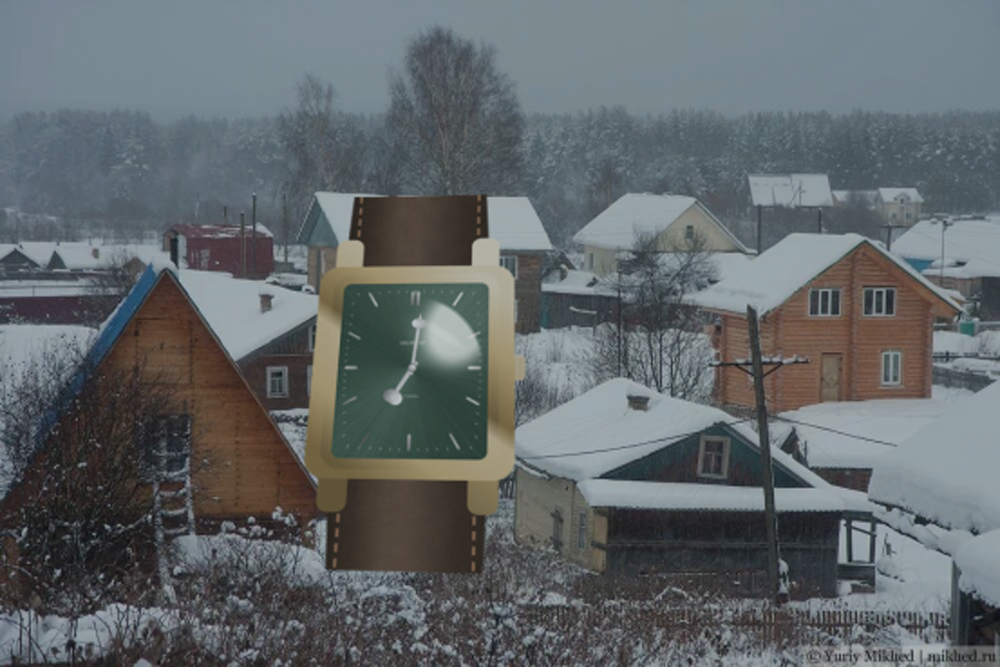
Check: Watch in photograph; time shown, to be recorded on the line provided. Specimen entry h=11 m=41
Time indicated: h=7 m=1
